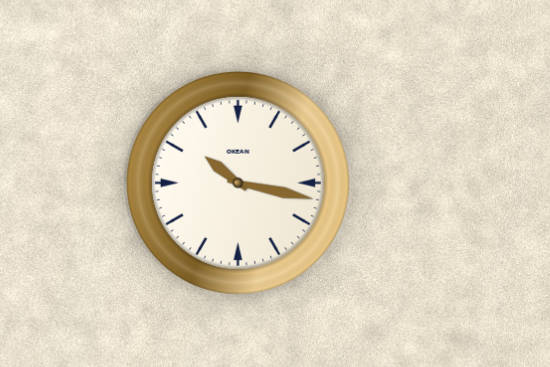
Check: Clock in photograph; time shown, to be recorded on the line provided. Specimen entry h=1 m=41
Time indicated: h=10 m=17
